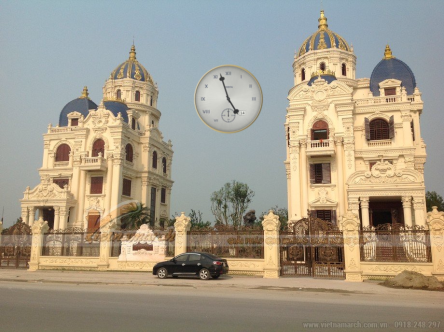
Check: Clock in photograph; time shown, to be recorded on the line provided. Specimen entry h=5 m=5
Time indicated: h=4 m=57
